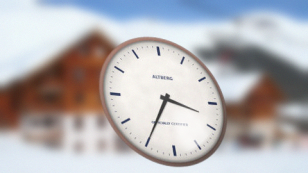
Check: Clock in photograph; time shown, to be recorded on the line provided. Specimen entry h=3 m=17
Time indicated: h=3 m=35
